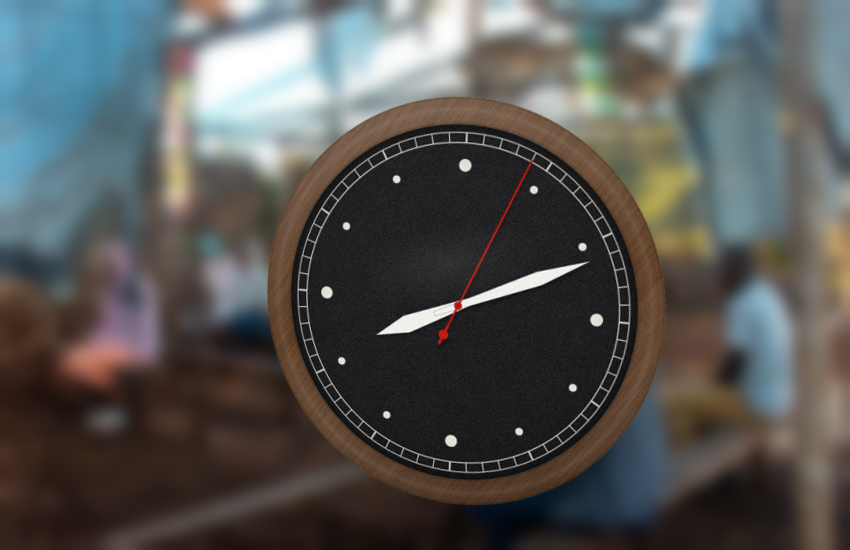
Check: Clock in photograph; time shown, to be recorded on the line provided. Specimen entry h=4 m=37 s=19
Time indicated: h=8 m=11 s=4
